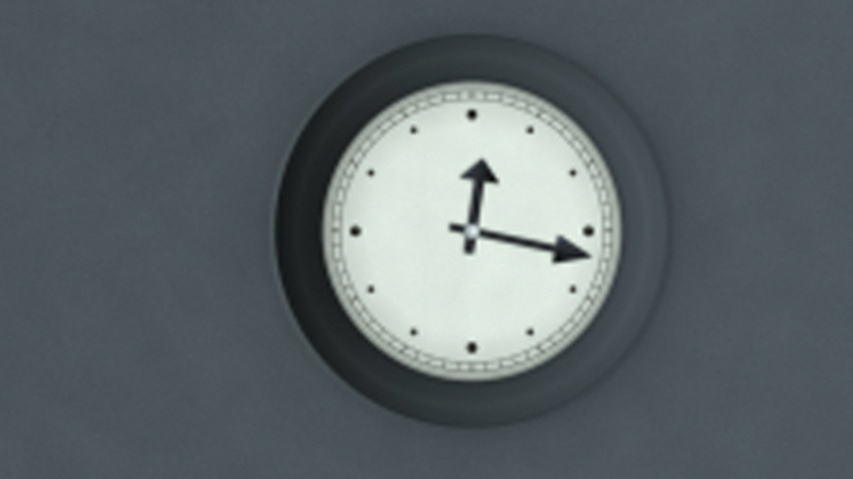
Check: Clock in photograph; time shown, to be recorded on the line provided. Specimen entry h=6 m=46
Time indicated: h=12 m=17
